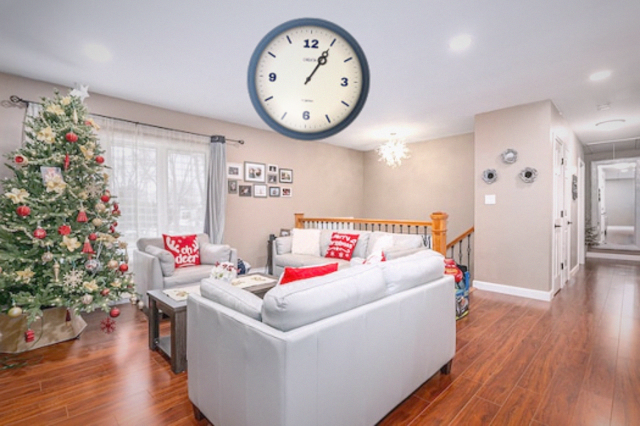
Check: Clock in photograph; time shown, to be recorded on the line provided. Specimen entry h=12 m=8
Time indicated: h=1 m=5
